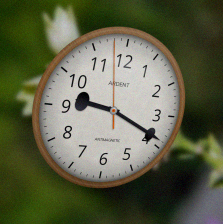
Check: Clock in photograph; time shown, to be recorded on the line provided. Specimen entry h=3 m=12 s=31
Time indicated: h=9 m=18 s=58
